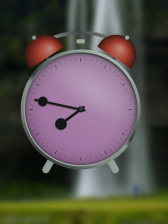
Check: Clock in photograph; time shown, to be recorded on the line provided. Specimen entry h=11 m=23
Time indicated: h=7 m=47
